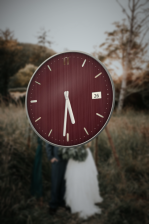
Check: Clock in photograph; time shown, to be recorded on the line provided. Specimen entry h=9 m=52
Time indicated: h=5 m=31
